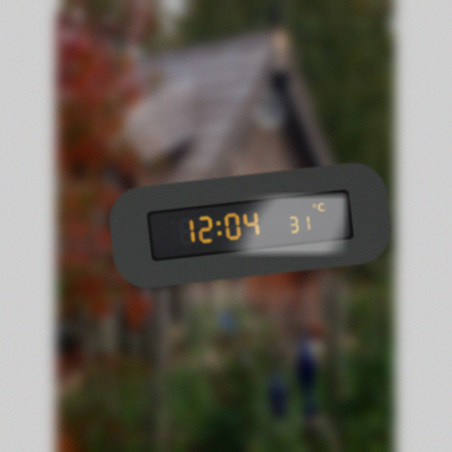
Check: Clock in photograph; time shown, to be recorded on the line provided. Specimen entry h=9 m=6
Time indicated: h=12 m=4
